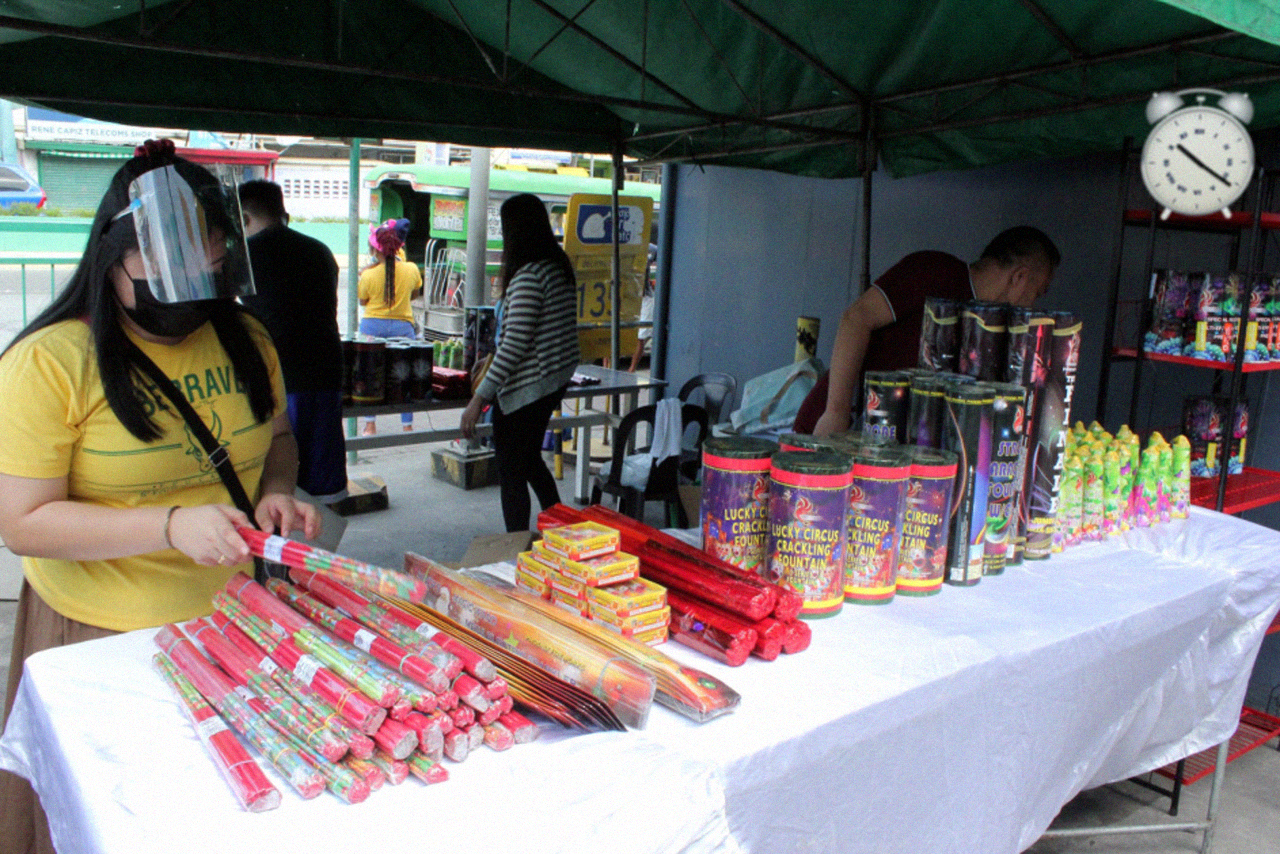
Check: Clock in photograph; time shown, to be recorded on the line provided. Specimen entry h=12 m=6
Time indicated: h=10 m=21
